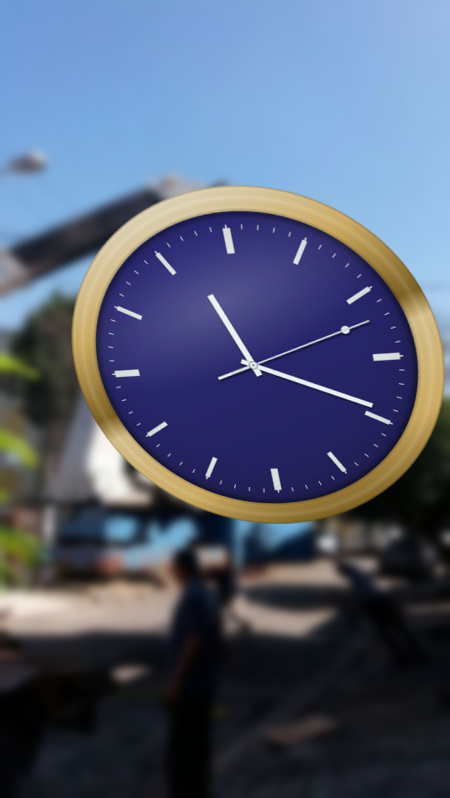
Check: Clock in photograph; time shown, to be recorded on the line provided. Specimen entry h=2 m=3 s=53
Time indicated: h=11 m=19 s=12
